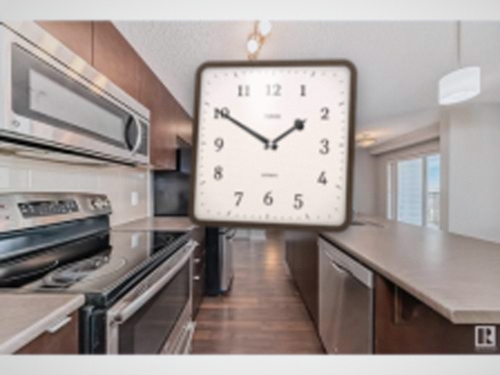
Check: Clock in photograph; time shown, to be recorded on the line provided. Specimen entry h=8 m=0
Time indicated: h=1 m=50
